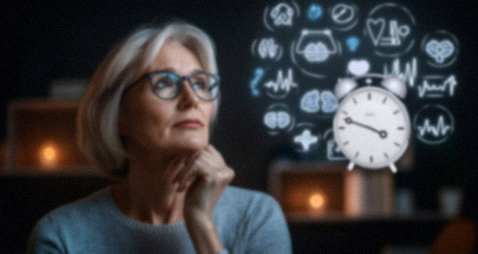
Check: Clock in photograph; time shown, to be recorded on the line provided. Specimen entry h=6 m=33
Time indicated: h=3 m=48
